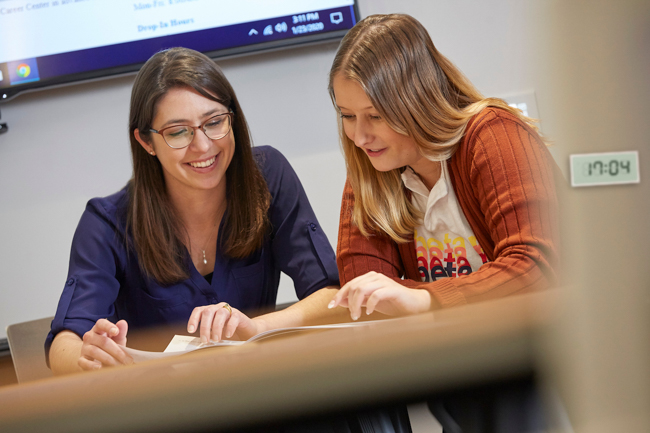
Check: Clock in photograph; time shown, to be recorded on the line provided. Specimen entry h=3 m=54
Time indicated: h=17 m=4
